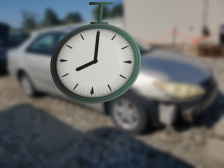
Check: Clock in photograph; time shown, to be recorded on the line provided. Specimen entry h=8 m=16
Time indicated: h=8 m=0
